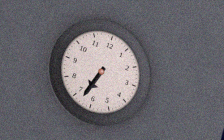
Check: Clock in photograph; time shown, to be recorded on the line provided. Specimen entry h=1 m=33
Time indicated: h=6 m=33
